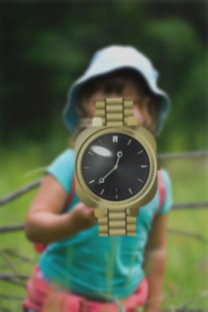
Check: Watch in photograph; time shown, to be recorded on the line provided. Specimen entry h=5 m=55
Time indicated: h=12 m=38
